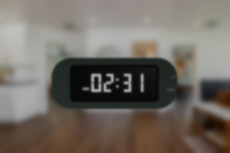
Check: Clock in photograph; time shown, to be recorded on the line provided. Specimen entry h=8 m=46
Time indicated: h=2 m=31
